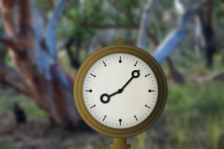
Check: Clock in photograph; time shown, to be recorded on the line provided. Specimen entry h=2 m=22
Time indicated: h=8 m=7
